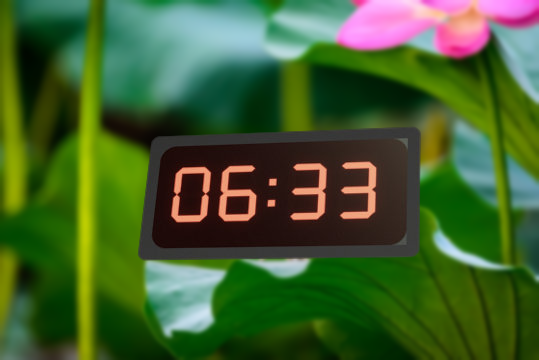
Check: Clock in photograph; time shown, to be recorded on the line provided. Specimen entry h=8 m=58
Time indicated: h=6 m=33
